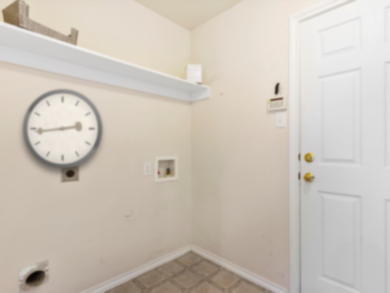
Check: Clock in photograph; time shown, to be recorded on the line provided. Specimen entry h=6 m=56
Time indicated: h=2 m=44
